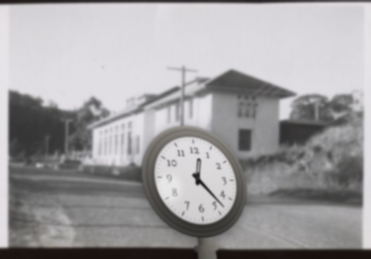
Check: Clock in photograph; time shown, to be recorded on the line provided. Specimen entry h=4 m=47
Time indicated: h=12 m=23
